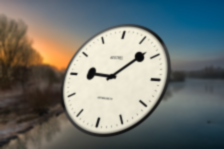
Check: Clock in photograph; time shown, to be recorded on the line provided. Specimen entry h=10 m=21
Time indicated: h=9 m=8
